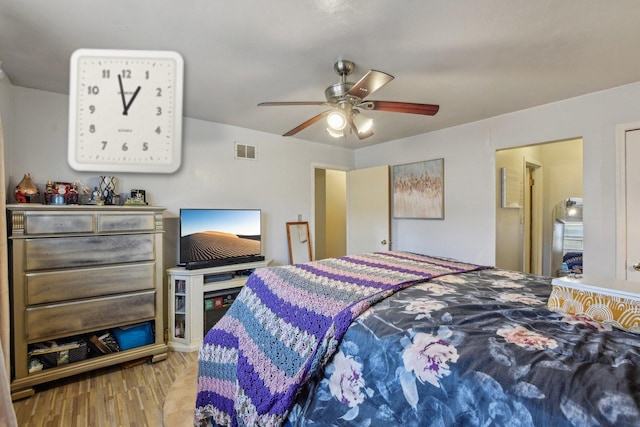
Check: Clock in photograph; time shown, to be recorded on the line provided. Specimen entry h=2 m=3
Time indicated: h=12 m=58
